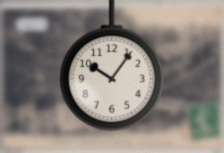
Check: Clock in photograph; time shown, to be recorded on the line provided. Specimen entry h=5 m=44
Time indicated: h=10 m=6
